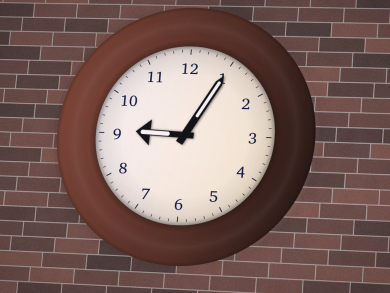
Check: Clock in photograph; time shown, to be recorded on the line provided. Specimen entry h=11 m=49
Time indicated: h=9 m=5
